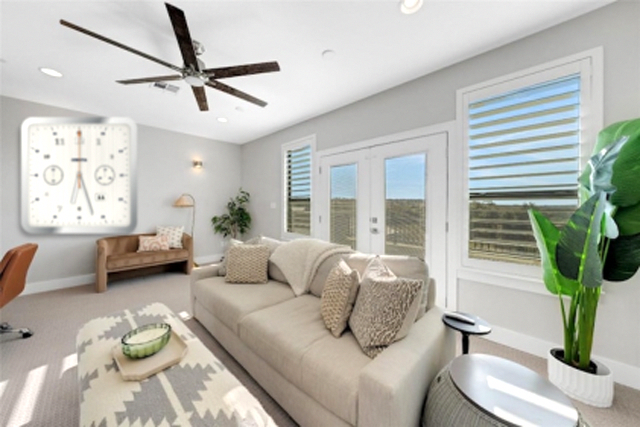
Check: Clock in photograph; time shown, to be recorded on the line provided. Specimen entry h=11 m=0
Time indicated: h=6 m=27
